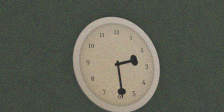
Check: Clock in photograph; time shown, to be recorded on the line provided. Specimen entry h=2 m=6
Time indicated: h=2 m=29
